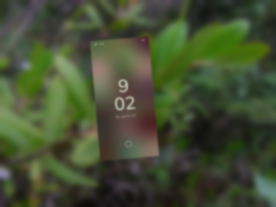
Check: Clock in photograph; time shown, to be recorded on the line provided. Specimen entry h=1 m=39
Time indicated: h=9 m=2
